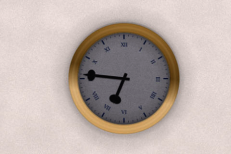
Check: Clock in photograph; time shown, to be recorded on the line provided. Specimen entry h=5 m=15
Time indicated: h=6 m=46
